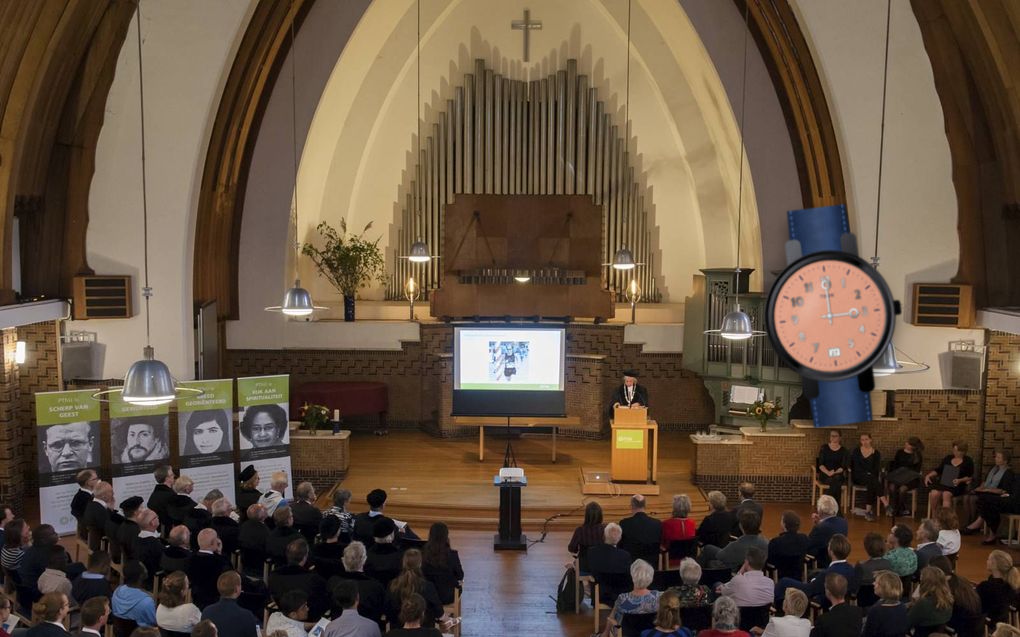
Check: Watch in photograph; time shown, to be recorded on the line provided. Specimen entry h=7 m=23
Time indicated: h=3 m=0
